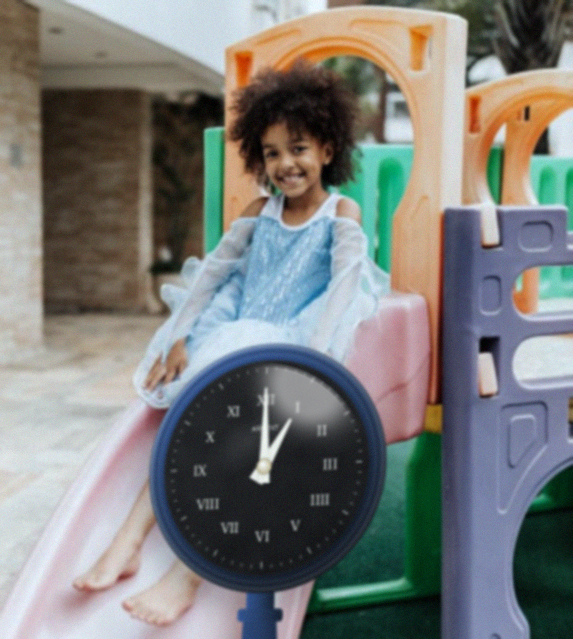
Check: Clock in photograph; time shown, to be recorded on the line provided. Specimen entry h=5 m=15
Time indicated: h=1 m=0
